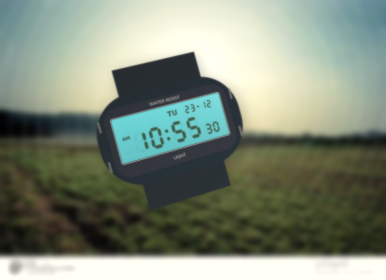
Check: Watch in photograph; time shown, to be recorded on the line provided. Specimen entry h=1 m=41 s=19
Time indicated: h=10 m=55 s=30
